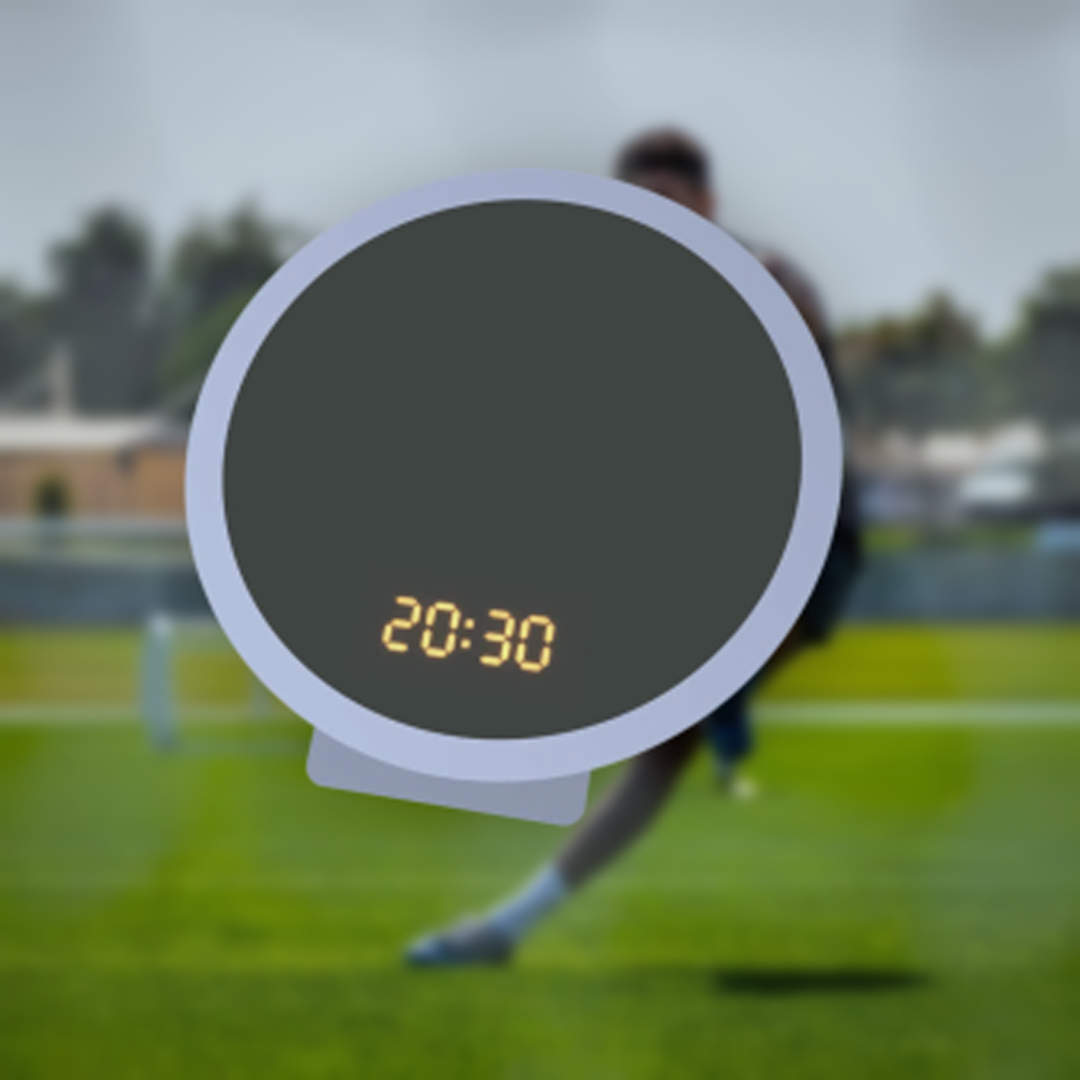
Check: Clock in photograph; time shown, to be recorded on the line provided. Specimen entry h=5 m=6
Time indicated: h=20 m=30
